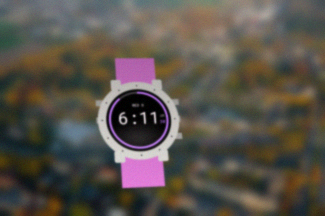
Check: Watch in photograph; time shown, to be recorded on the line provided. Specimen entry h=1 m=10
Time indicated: h=6 m=11
